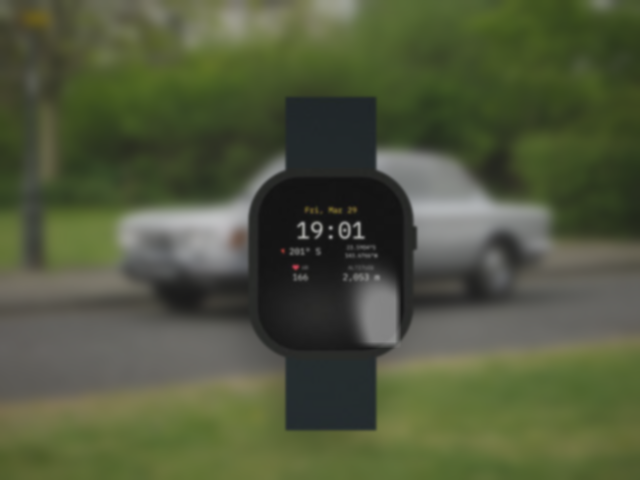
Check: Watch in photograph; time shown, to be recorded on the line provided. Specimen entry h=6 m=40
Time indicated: h=19 m=1
